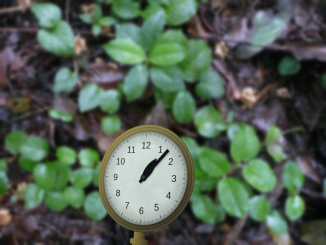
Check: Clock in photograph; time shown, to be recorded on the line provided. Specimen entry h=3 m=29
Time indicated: h=1 m=7
